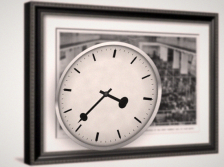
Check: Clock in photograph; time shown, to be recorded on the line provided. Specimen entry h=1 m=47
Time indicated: h=3 m=36
